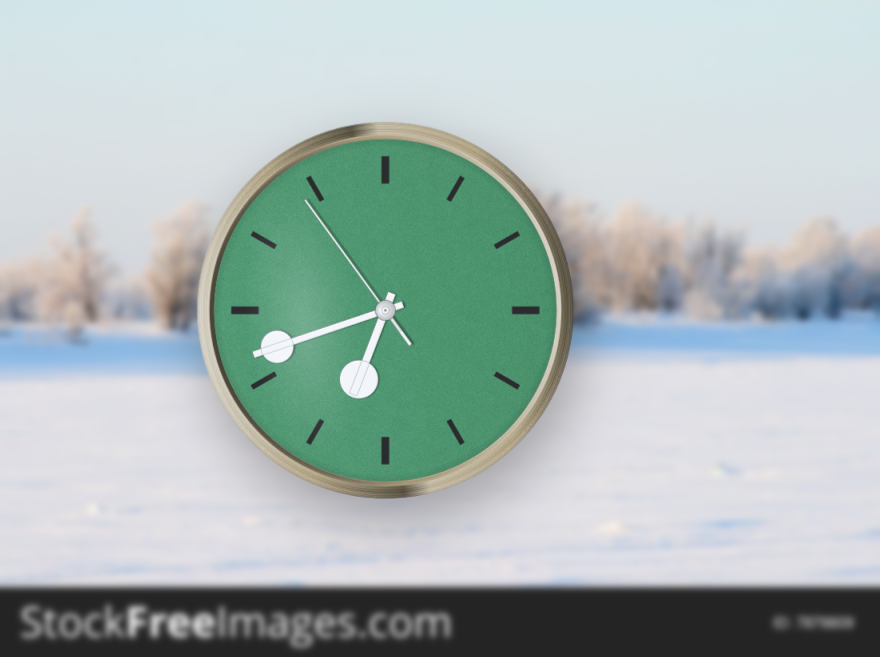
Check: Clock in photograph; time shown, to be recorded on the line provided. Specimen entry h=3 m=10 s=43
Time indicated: h=6 m=41 s=54
